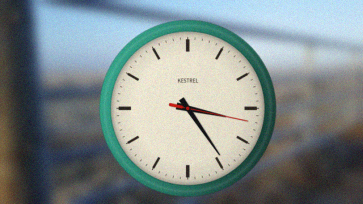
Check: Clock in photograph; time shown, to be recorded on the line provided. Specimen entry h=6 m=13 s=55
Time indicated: h=3 m=24 s=17
